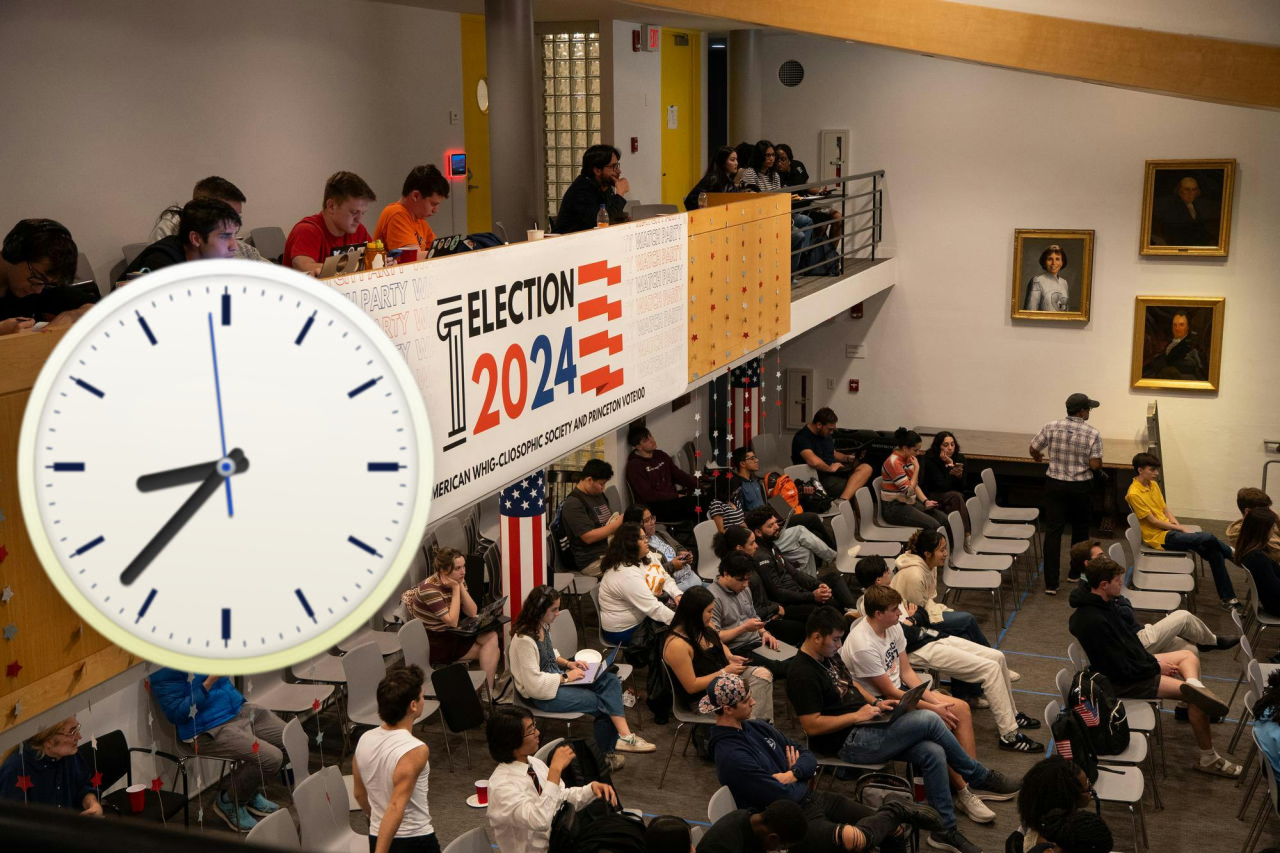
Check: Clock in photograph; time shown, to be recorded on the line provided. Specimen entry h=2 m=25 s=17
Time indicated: h=8 m=36 s=59
